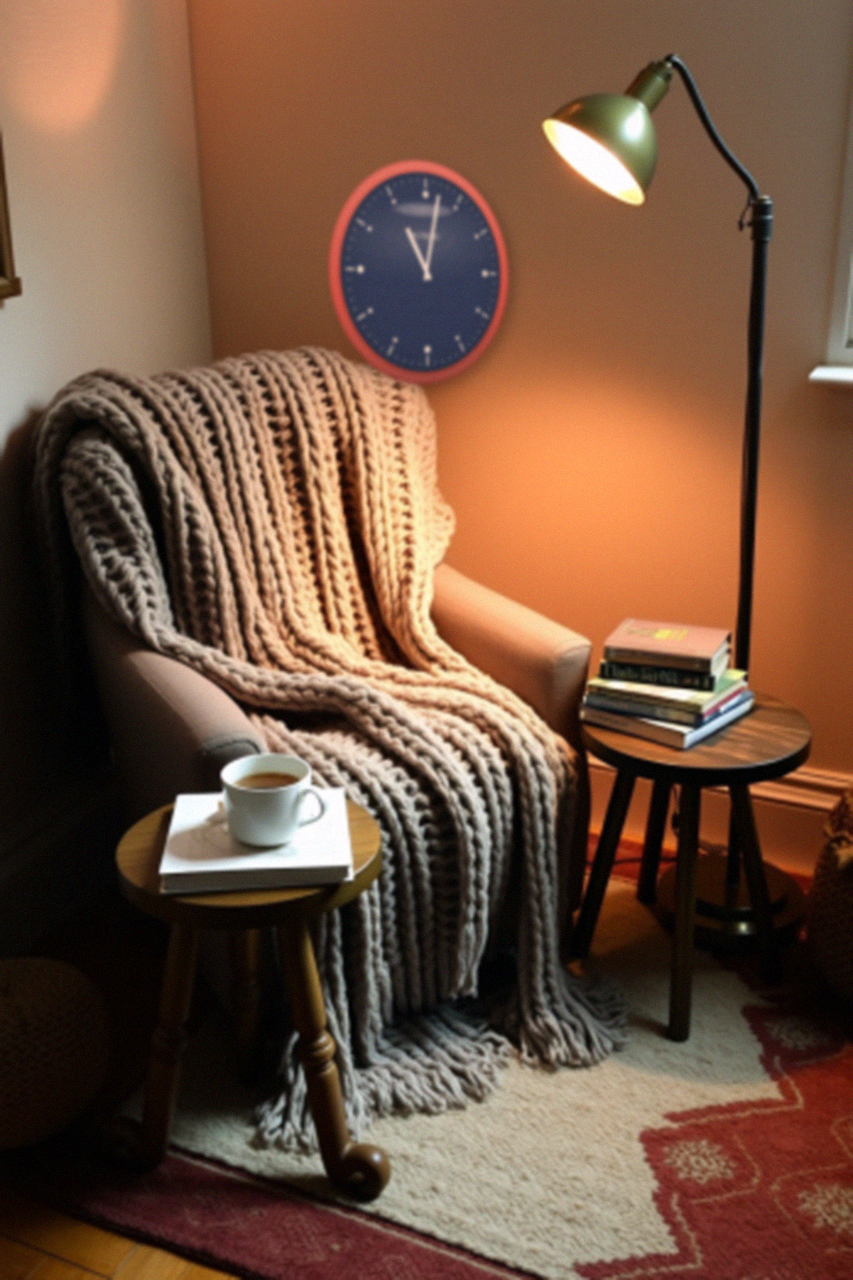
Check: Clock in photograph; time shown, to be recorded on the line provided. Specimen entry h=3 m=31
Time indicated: h=11 m=2
